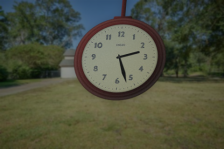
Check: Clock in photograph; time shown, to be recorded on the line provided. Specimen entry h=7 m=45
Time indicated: h=2 m=27
